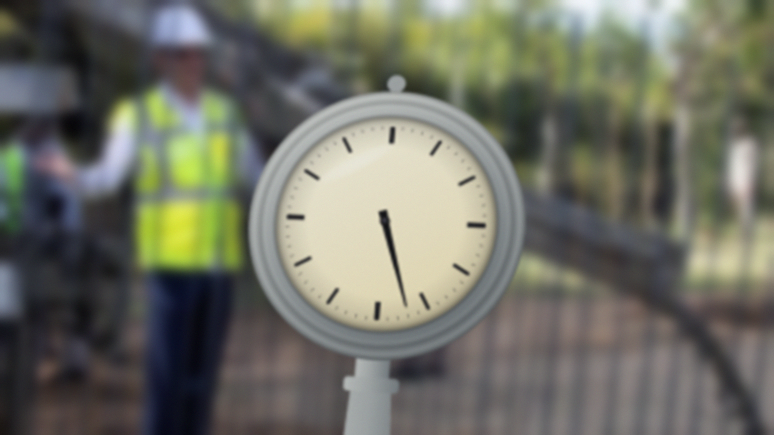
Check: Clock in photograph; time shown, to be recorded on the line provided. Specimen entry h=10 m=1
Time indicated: h=5 m=27
